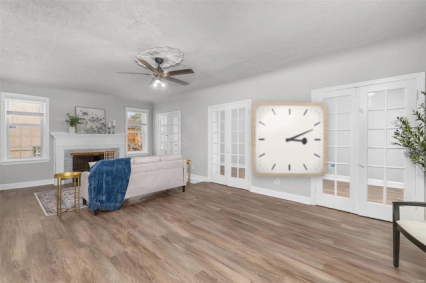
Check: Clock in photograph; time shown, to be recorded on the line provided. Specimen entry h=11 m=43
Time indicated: h=3 m=11
